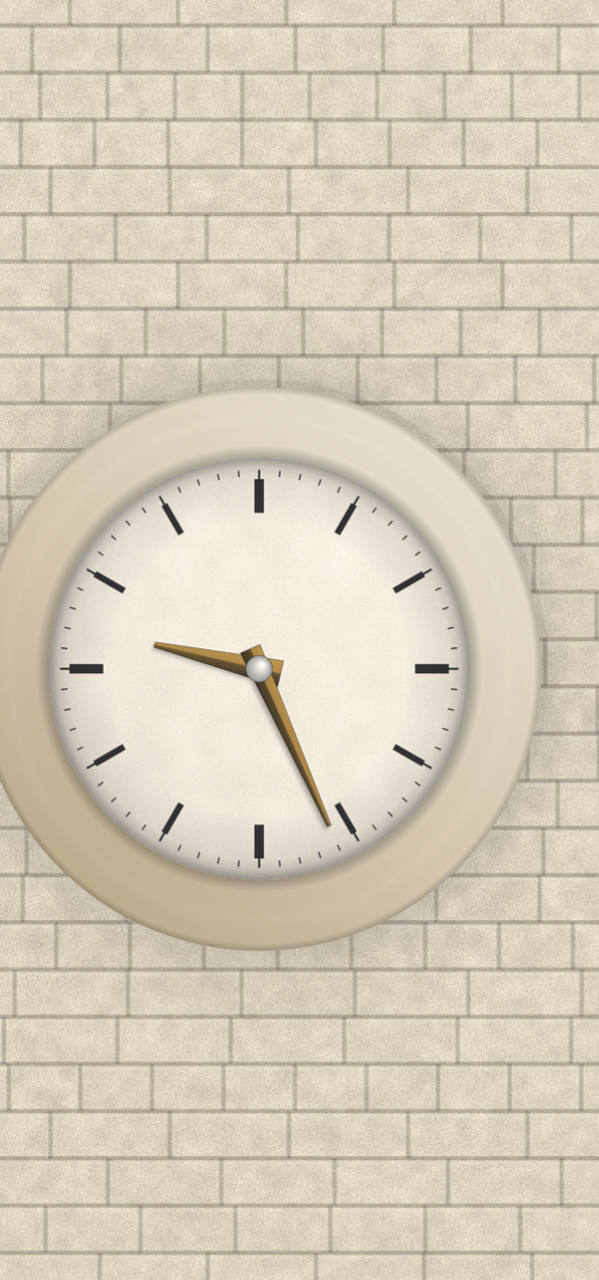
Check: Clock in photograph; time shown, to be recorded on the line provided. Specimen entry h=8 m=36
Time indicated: h=9 m=26
